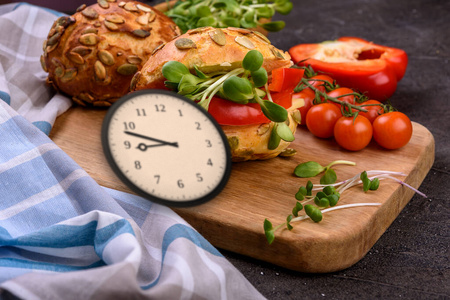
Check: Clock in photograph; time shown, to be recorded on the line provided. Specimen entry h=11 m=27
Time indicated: h=8 m=48
